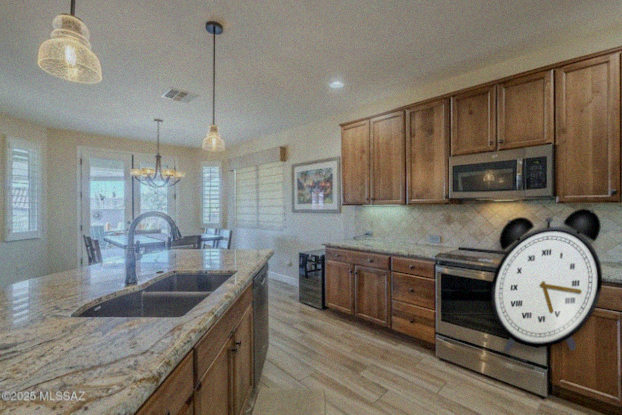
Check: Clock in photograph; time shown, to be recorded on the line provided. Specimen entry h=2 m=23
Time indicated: h=5 m=17
